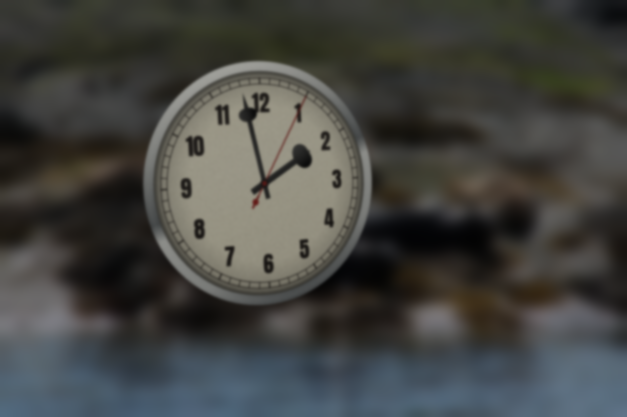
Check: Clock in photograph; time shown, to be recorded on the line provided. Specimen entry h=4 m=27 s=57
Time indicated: h=1 m=58 s=5
